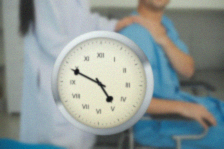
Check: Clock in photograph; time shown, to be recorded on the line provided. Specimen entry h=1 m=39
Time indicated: h=4 m=49
